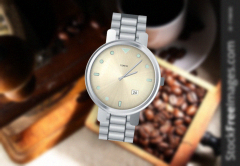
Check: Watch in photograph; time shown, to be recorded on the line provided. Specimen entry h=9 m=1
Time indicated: h=2 m=7
